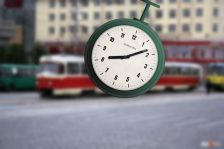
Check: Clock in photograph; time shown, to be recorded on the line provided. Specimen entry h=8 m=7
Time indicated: h=8 m=8
